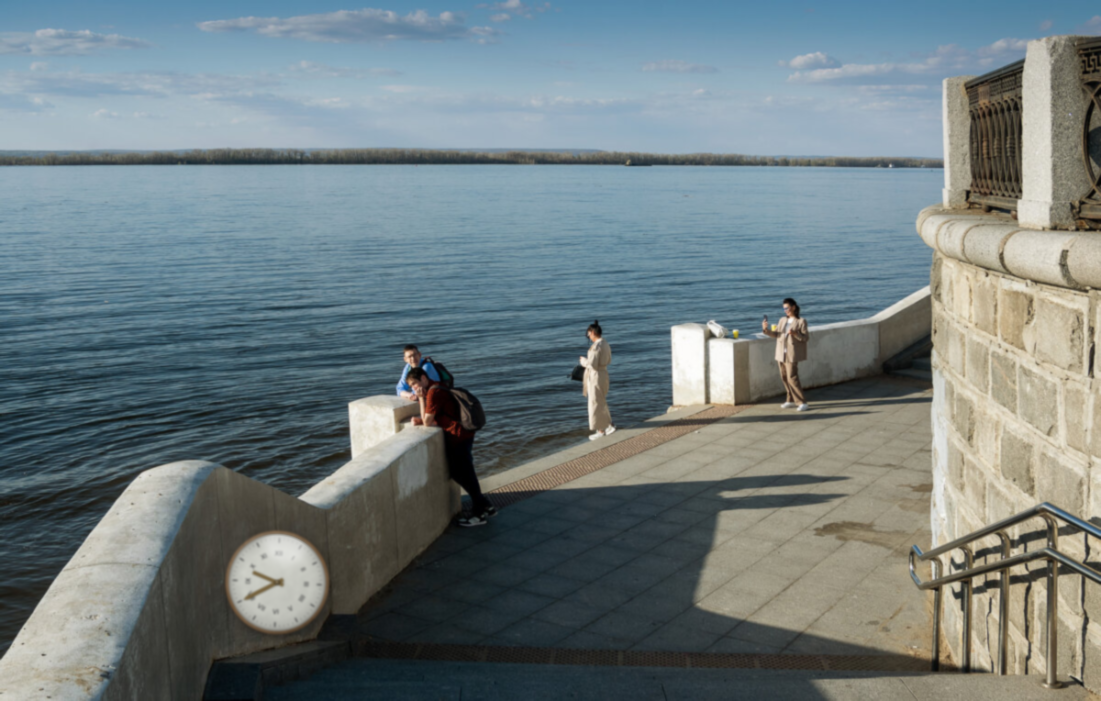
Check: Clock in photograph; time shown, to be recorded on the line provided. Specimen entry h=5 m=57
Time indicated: h=9 m=40
